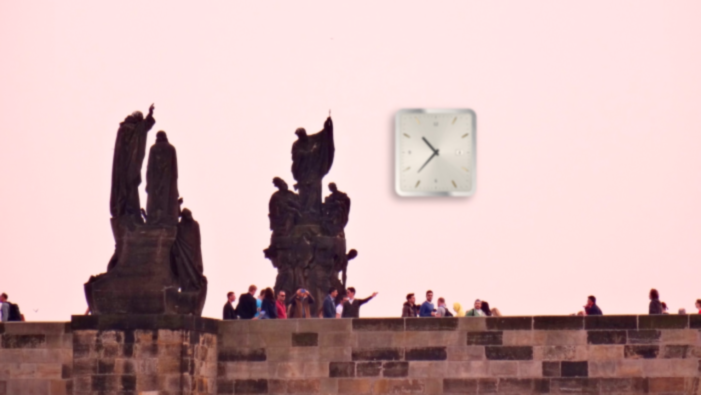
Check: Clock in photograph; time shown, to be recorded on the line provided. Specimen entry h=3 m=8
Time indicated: h=10 m=37
